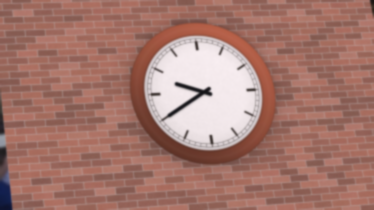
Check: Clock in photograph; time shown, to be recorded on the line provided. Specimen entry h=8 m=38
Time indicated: h=9 m=40
